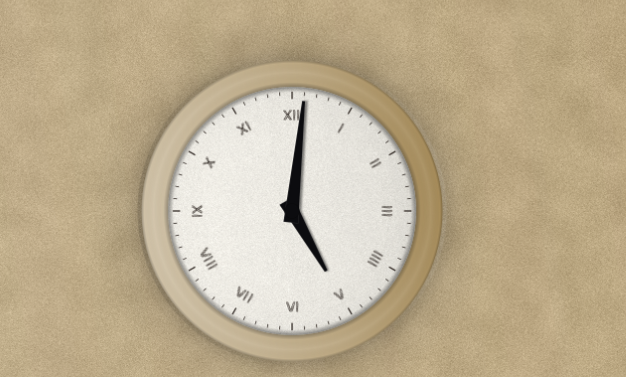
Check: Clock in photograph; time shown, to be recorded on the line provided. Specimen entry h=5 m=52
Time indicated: h=5 m=1
